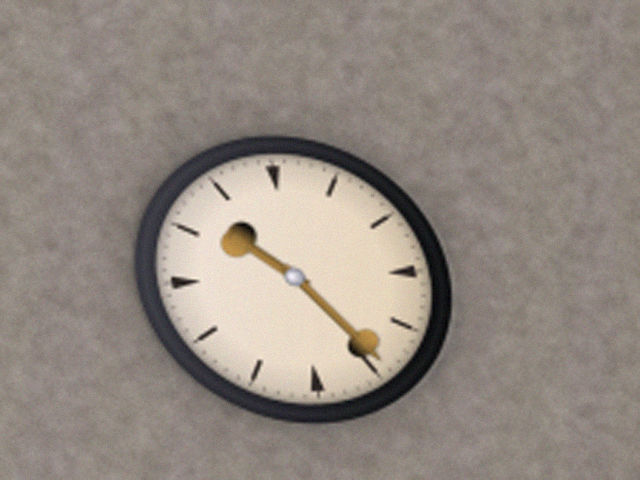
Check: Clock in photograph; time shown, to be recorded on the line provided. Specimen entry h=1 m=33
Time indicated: h=10 m=24
